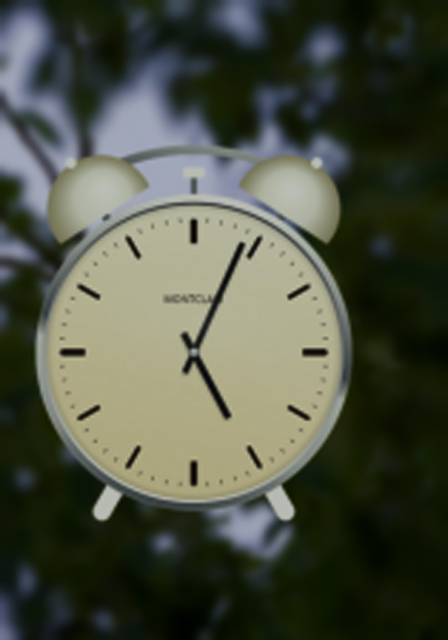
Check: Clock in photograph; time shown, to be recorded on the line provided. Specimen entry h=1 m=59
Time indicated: h=5 m=4
